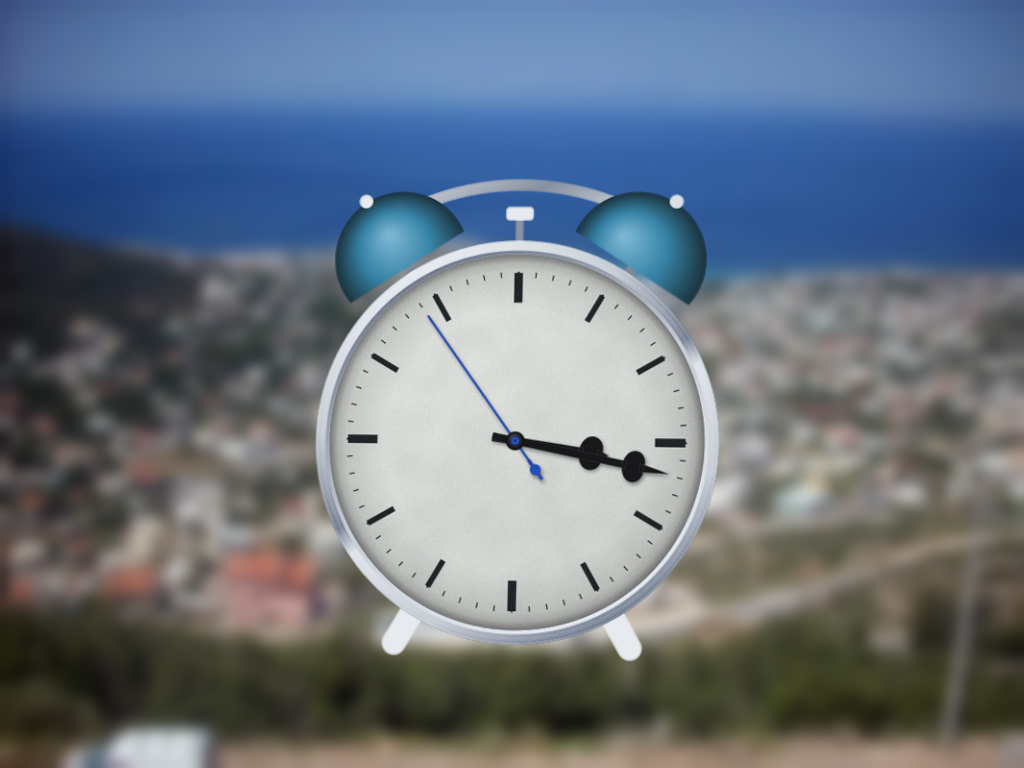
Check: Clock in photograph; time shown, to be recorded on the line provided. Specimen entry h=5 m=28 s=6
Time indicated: h=3 m=16 s=54
